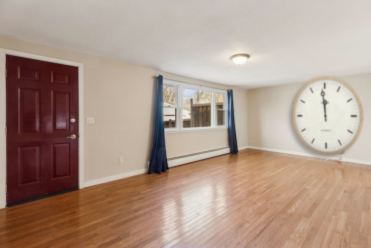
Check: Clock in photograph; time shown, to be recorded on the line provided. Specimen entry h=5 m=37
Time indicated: h=11 m=59
